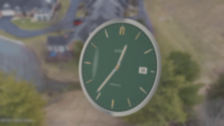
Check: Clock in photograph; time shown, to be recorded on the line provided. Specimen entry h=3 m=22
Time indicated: h=12 m=36
